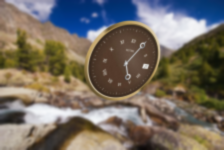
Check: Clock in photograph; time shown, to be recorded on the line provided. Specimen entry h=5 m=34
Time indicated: h=5 m=5
